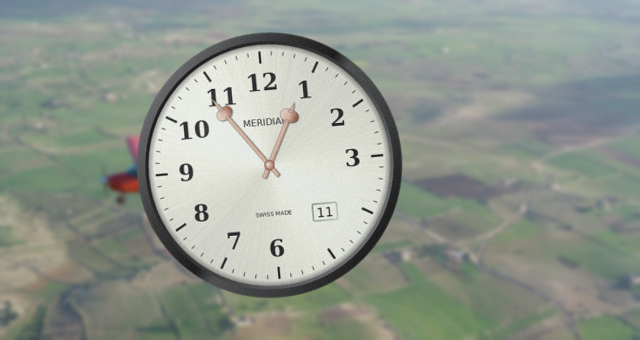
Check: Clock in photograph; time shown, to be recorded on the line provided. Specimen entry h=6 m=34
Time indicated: h=12 m=54
